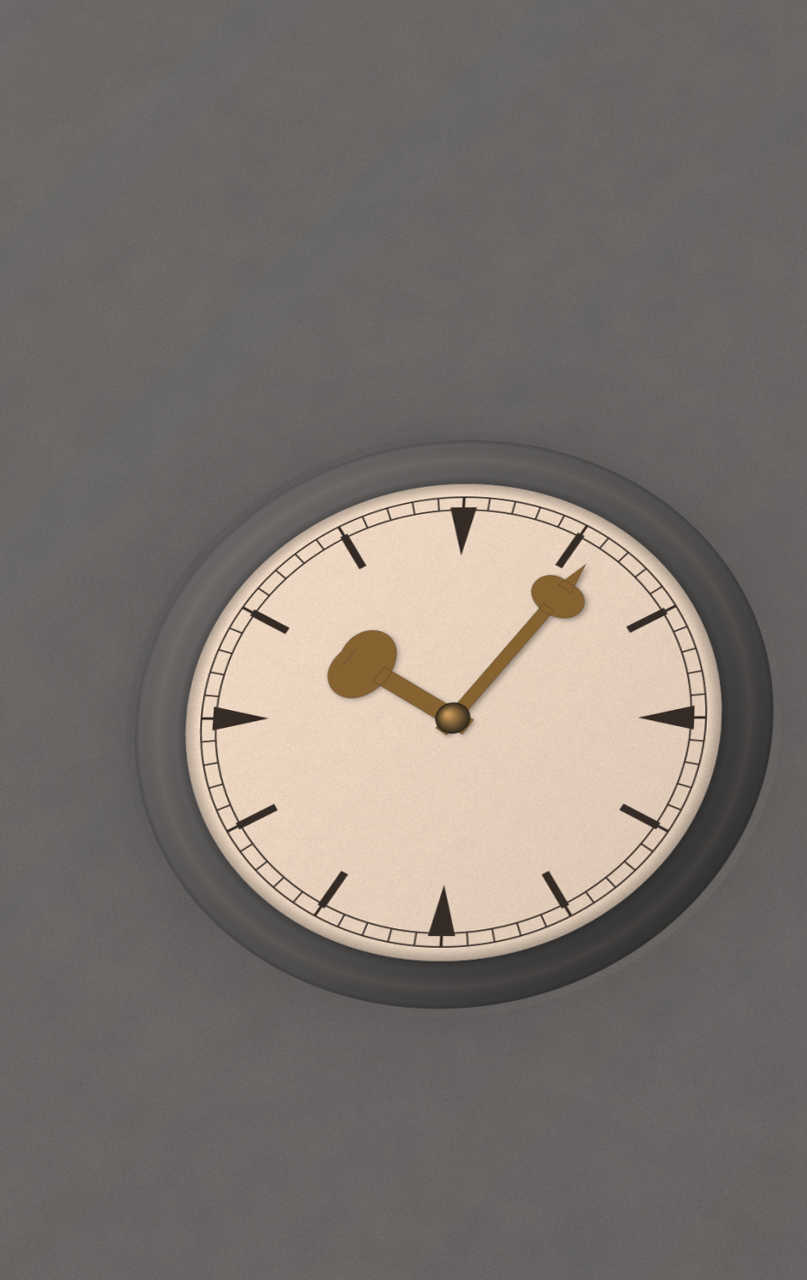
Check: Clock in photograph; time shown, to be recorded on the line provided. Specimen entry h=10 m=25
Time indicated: h=10 m=6
